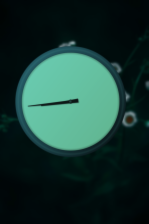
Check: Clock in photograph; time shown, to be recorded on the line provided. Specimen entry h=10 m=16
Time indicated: h=8 m=44
